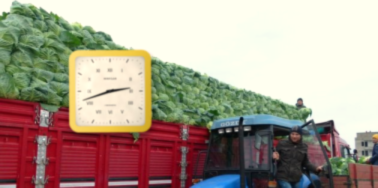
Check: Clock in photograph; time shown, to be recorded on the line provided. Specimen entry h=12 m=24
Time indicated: h=2 m=42
